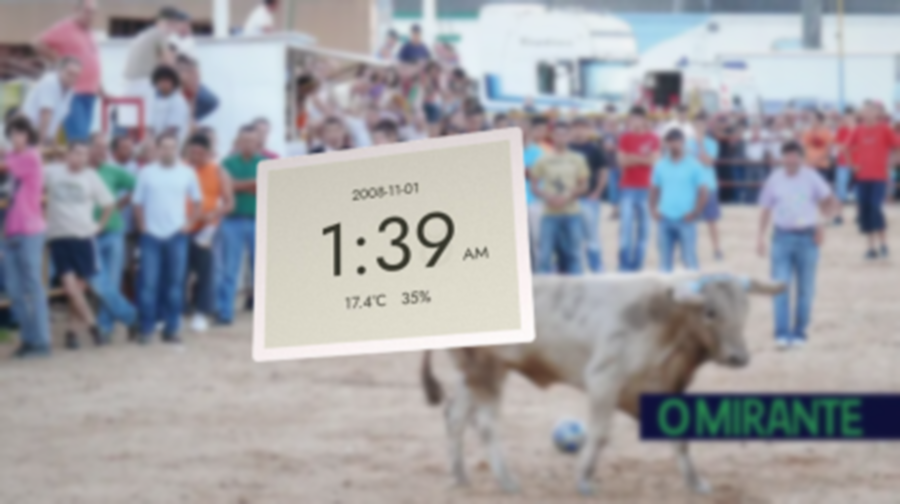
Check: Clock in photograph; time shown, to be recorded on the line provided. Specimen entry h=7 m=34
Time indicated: h=1 m=39
